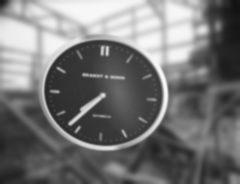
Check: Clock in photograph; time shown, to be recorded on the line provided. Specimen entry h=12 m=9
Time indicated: h=7 m=37
